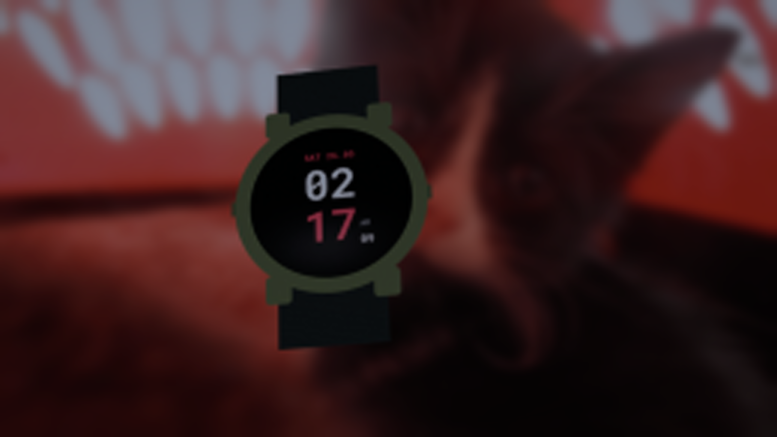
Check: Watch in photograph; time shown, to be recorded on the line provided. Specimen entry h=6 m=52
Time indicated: h=2 m=17
